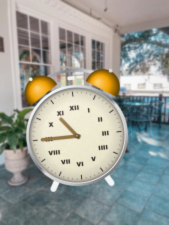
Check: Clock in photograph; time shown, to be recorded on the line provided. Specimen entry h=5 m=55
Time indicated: h=10 m=45
